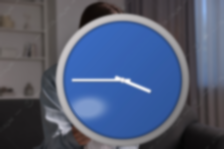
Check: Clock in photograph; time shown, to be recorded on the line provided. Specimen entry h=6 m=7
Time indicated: h=3 m=45
